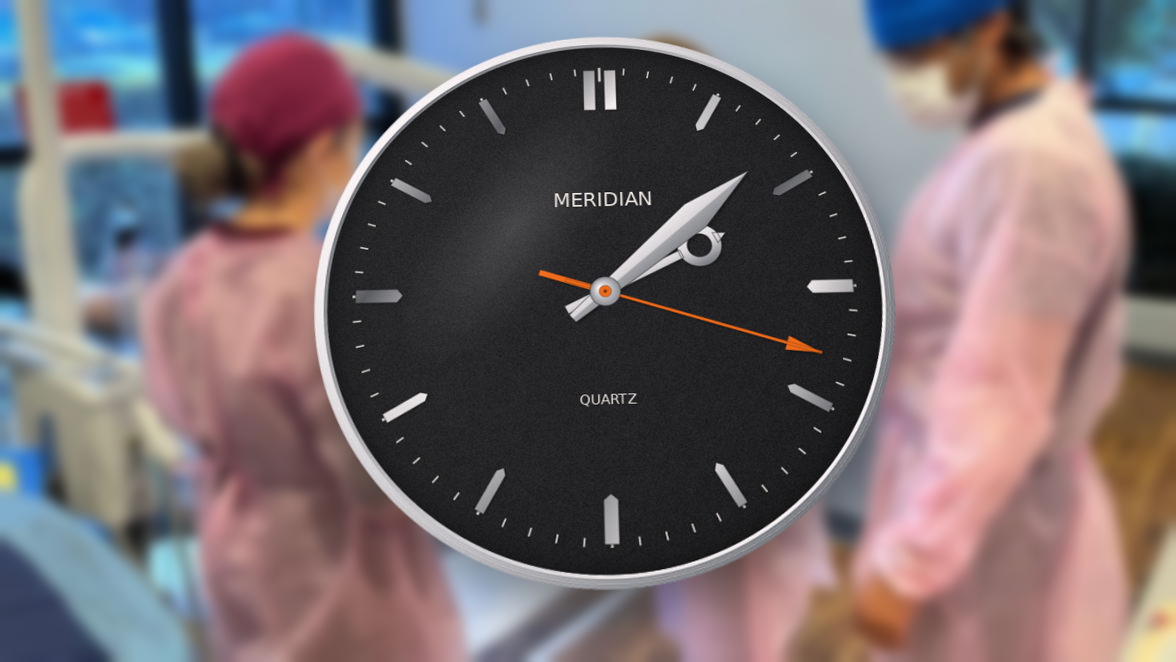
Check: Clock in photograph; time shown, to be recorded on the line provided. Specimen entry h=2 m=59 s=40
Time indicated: h=2 m=8 s=18
